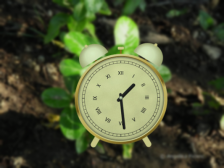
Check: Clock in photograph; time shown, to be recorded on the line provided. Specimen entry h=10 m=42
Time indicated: h=1 m=29
